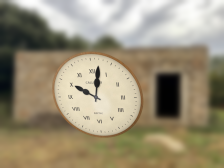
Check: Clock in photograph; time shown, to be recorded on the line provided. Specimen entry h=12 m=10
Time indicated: h=10 m=2
